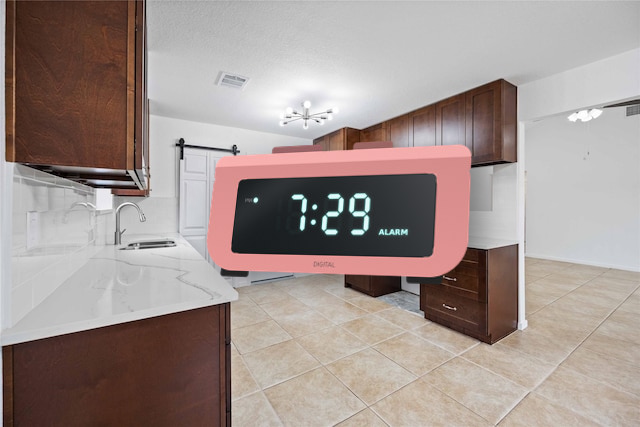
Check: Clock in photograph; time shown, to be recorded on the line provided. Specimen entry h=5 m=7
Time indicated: h=7 m=29
